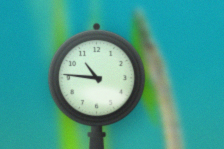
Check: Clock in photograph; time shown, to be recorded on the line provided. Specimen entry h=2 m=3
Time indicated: h=10 m=46
